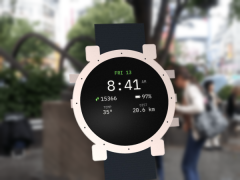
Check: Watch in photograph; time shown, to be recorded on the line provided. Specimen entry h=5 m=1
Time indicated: h=8 m=41
